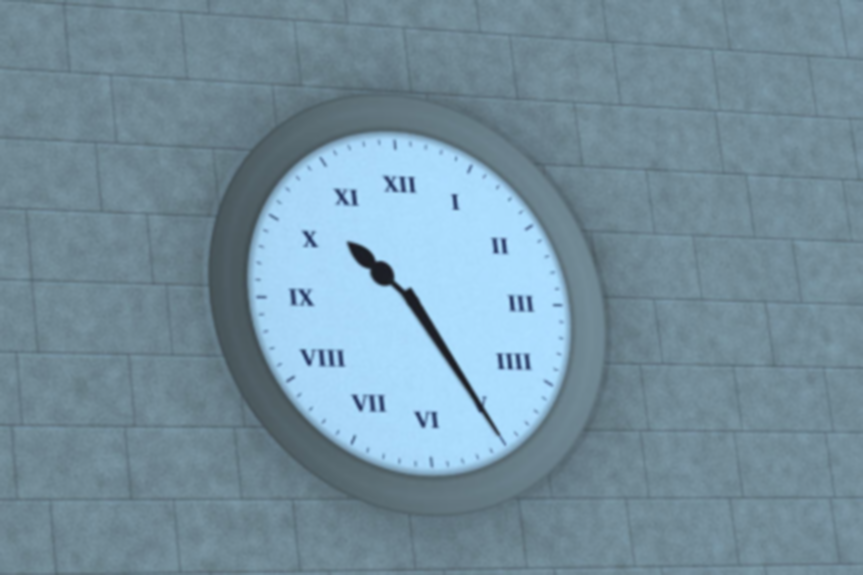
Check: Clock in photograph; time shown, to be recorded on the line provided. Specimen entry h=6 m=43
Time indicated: h=10 m=25
